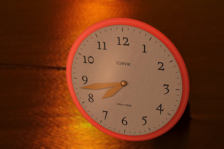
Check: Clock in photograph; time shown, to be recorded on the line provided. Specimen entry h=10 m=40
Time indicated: h=7 m=43
